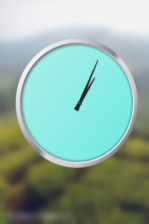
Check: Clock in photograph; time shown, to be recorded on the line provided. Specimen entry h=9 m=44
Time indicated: h=1 m=4
